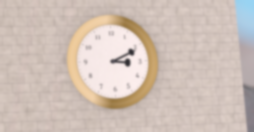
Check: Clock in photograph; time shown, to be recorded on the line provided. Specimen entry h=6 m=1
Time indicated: h=3 m=11
